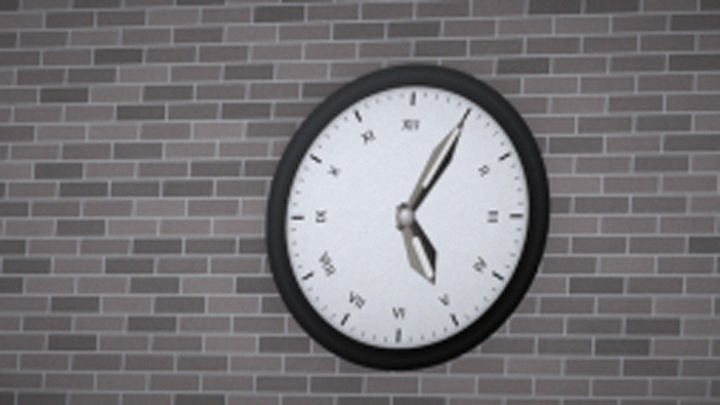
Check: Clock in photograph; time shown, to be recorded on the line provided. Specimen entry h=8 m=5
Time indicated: h=5 m=5
